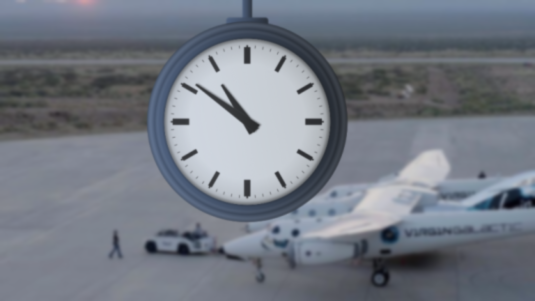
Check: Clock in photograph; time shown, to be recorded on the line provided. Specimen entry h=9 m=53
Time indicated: h=10 m=51
